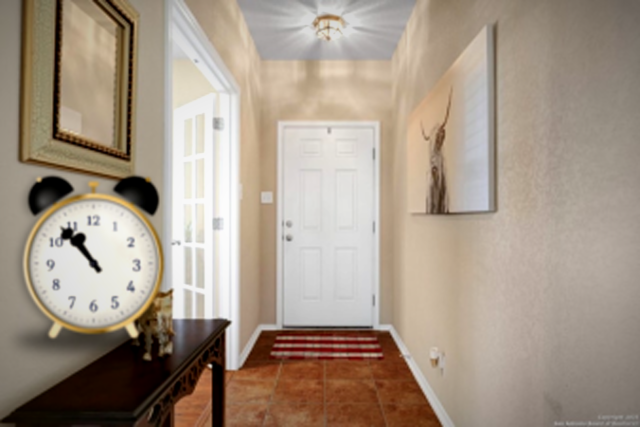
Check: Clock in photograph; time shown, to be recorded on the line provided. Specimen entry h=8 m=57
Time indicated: h=10 m=53
